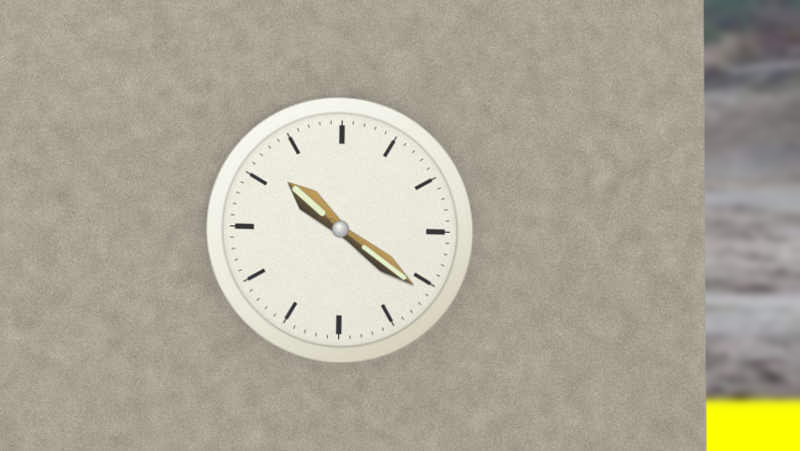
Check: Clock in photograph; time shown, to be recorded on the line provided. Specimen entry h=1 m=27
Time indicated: h=10 m=21
